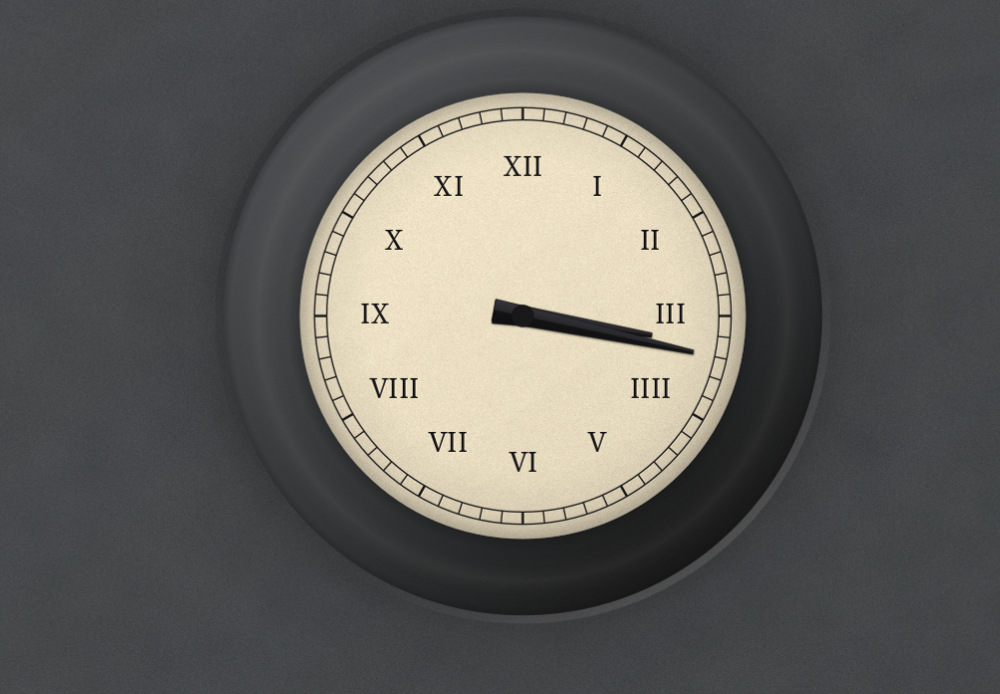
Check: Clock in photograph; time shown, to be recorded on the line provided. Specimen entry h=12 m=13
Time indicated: h=3 m=17
